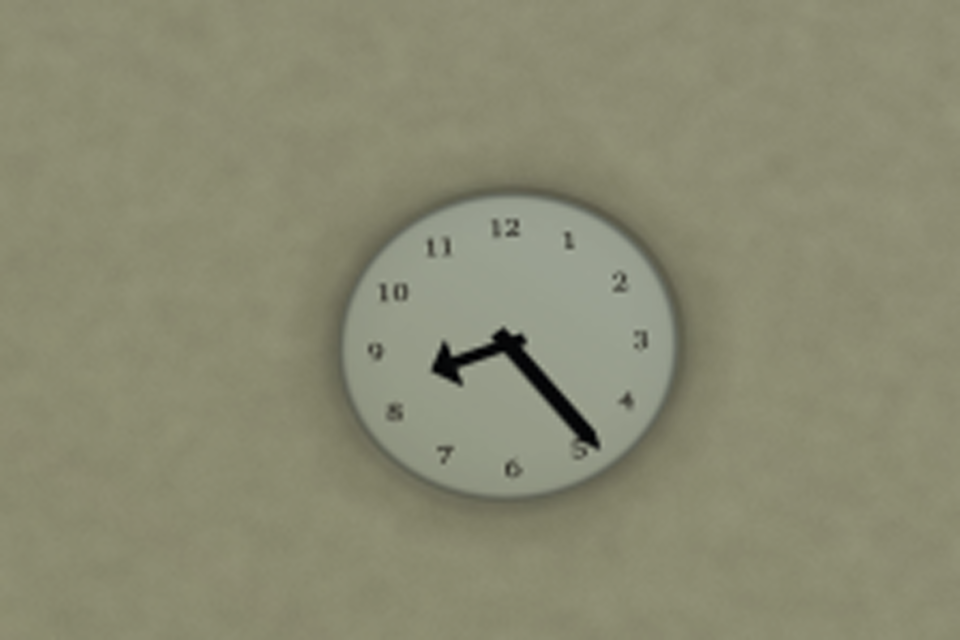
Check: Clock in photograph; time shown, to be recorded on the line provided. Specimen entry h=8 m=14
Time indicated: h=8 m=24
